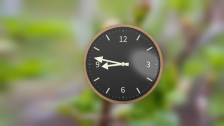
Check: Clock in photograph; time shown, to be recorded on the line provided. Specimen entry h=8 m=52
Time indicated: h=8 m=47
